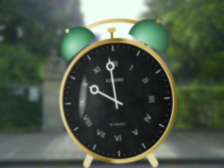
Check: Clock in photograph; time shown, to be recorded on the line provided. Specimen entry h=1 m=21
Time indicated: h=9 m=59
